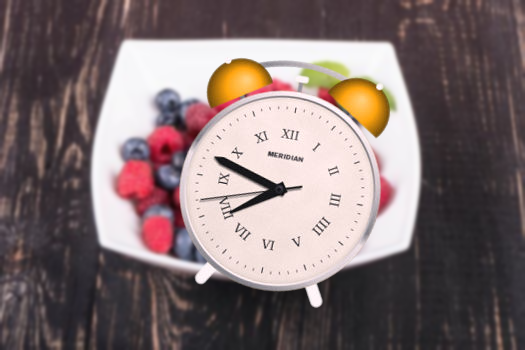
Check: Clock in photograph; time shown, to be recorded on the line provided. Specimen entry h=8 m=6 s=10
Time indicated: h=7 m=47 s=42
